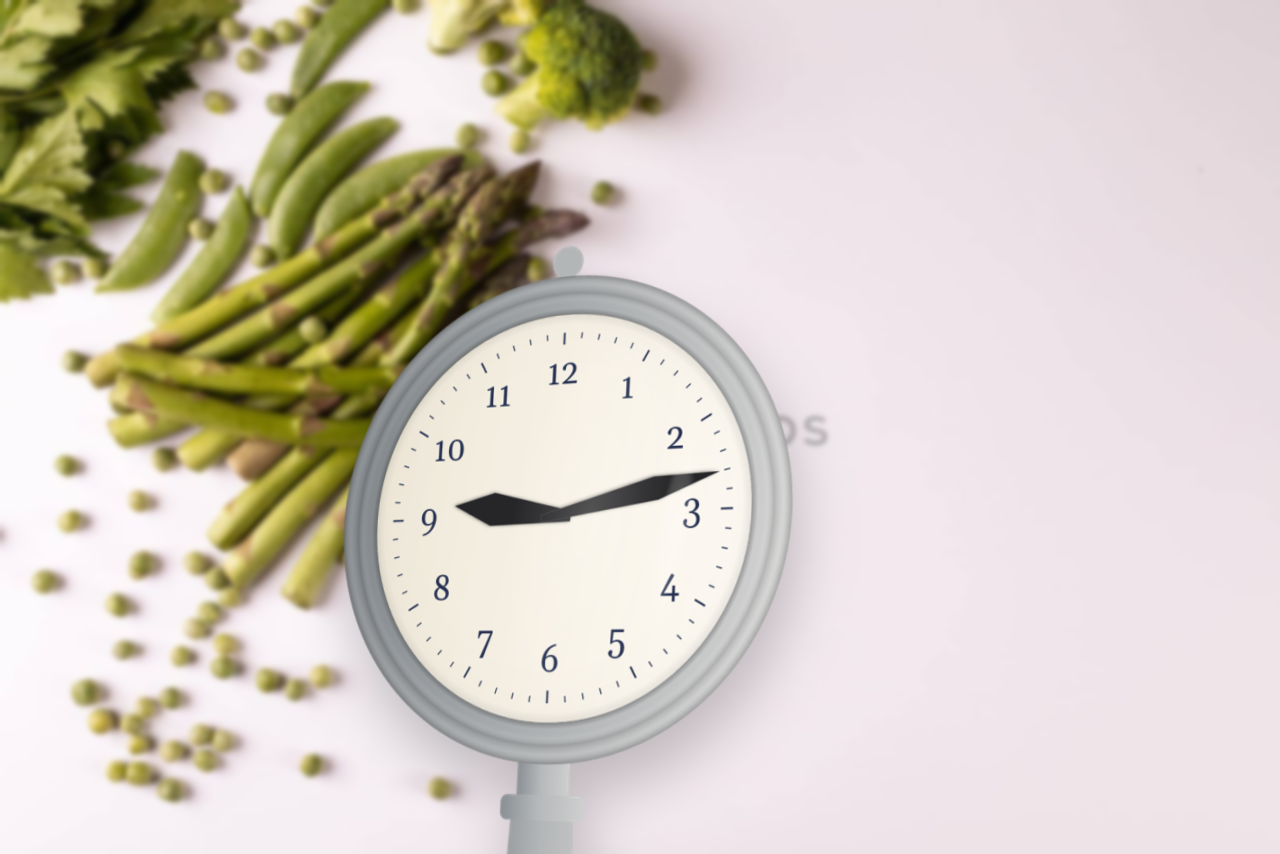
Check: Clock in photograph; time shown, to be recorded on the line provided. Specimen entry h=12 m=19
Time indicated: h=9 m=13
